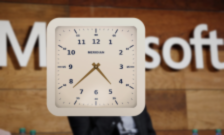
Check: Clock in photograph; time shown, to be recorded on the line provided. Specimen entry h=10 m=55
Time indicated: h=4 m=38
